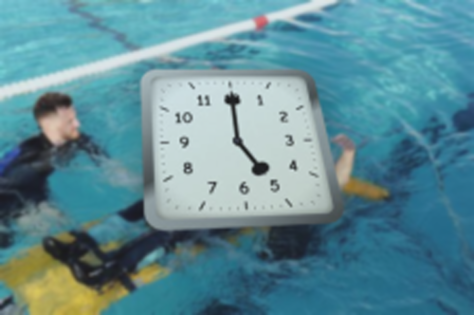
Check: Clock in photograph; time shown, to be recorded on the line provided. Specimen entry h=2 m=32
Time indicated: h=5 m=0
